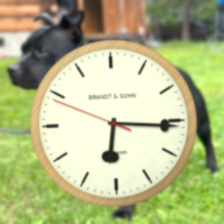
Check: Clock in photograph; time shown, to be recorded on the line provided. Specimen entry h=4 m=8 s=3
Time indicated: h=6 m=15 s=49
